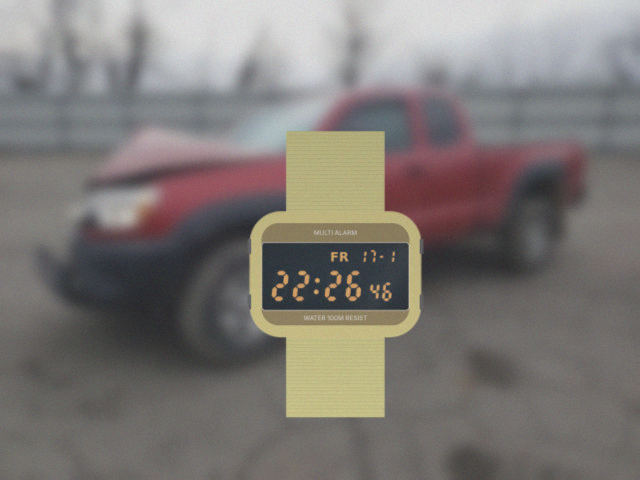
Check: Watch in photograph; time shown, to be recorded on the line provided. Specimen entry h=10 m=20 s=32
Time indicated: h=22 m=26 s=46
